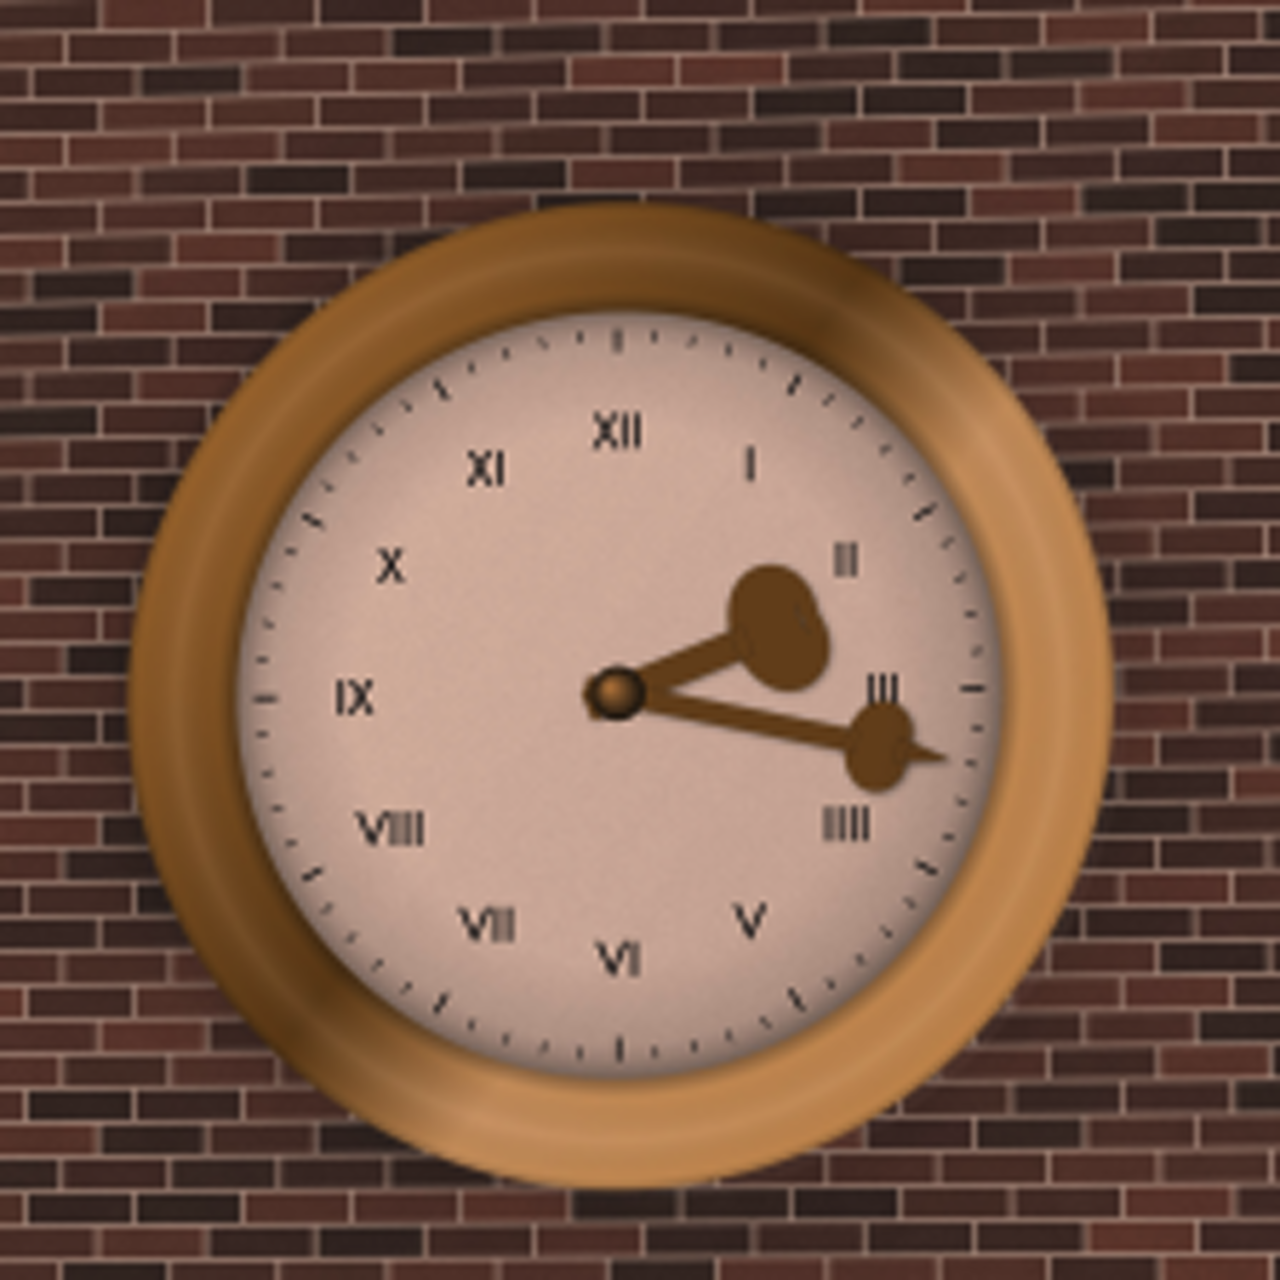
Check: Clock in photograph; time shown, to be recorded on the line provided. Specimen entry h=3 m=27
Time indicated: h=2 m=17
